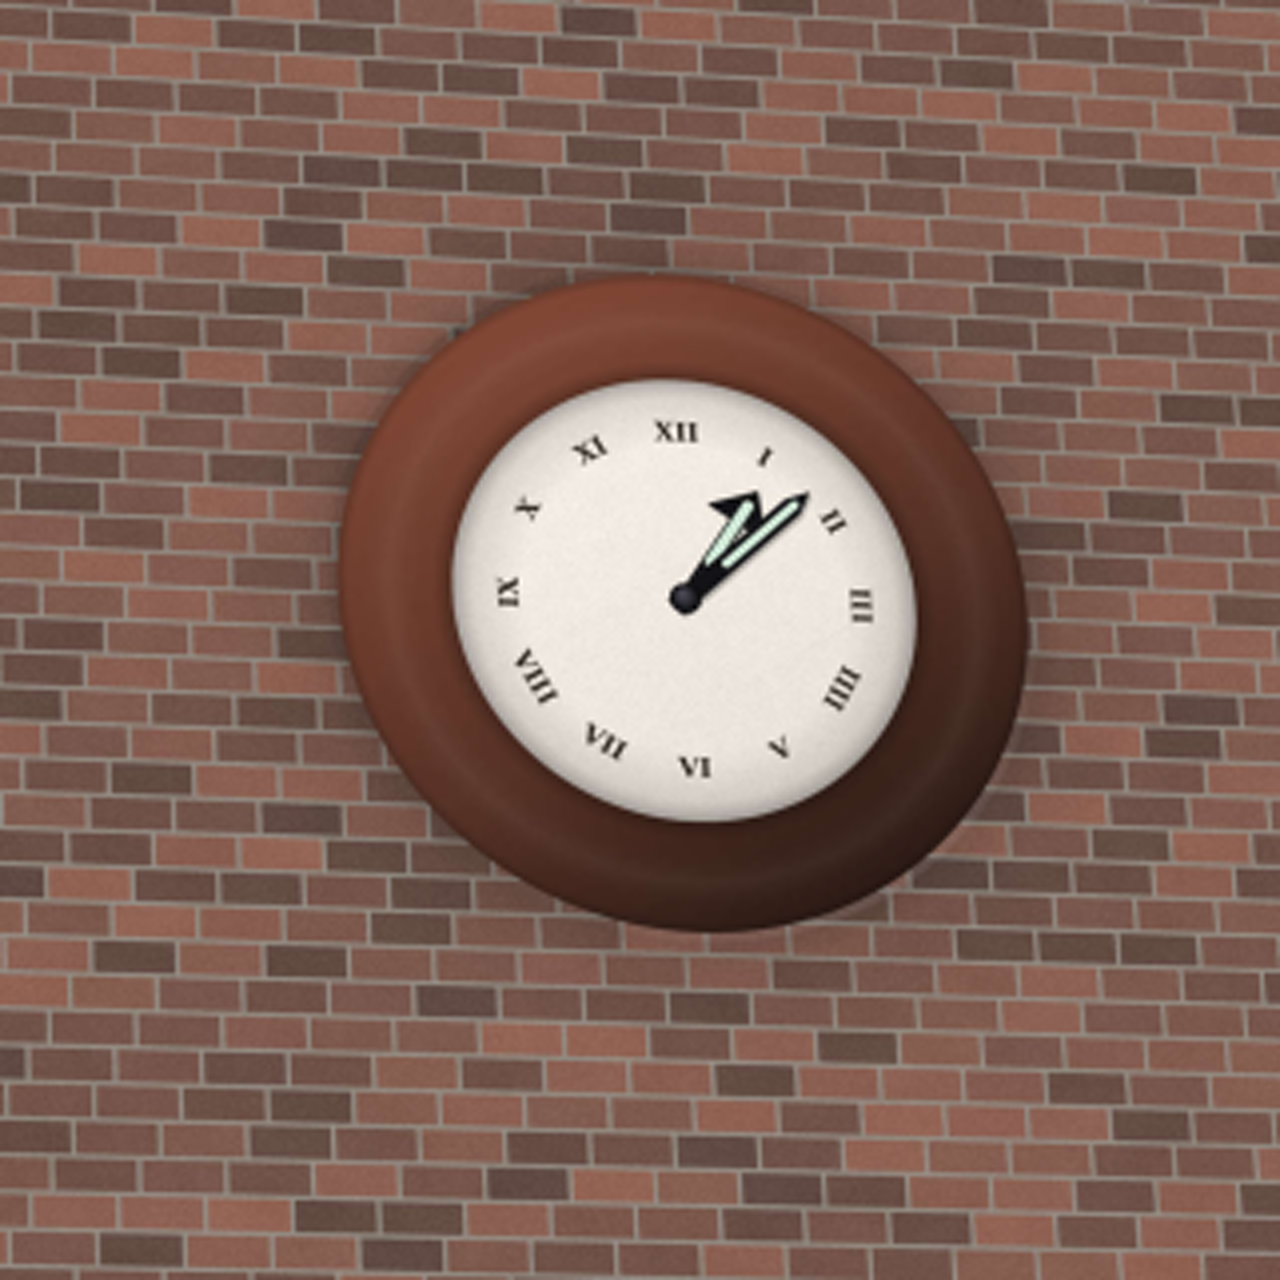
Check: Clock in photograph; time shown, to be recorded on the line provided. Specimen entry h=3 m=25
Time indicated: h=1 m=8
